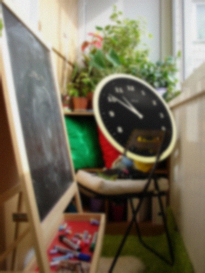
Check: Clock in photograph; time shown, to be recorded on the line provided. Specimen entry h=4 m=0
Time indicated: h=10 m=51
